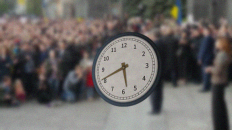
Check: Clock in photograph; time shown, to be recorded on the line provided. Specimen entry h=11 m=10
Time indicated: h=5 m=41
